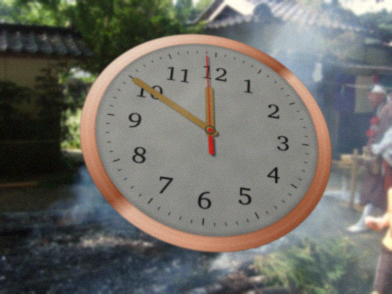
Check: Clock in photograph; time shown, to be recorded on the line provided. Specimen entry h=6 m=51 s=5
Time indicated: h=11 m=49 s=59
